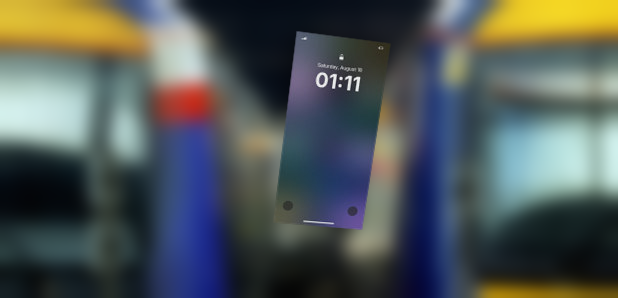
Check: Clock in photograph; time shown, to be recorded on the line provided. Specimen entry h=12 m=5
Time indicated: h=1 m=11
